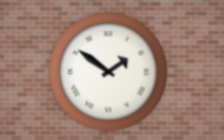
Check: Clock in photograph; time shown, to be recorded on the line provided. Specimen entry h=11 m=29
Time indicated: h=1 m=51
